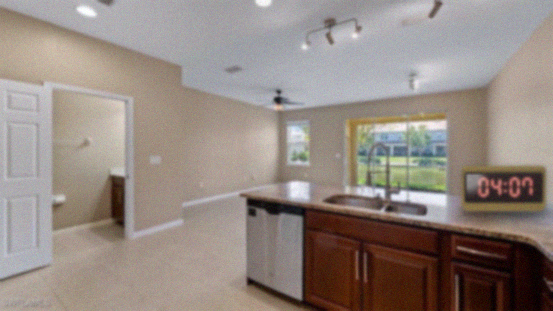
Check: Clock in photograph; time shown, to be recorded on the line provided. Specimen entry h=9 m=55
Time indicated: h=4 m=7
